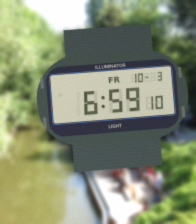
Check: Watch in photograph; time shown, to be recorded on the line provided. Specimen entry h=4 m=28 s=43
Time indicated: h=6 m=59 s=10
